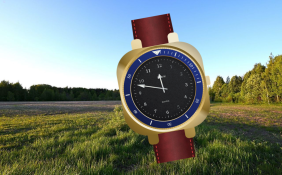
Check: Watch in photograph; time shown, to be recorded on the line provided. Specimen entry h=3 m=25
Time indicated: h=11 m=48
